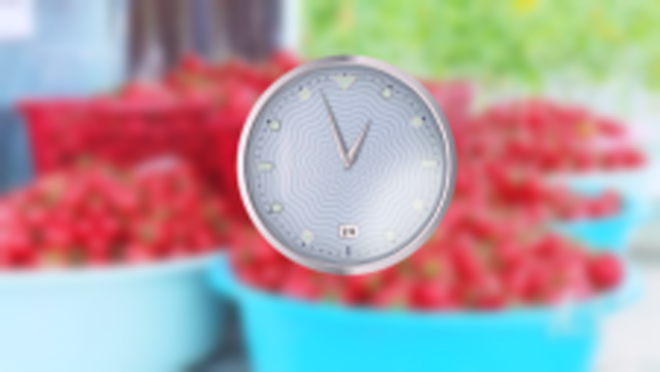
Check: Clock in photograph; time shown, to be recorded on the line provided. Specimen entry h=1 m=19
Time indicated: h=12 m=57
